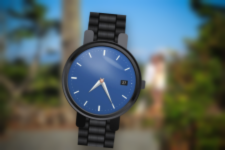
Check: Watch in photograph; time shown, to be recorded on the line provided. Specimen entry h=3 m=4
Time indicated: h=7 m=25
